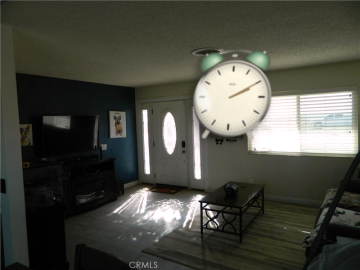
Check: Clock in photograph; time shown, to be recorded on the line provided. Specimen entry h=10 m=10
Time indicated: h=2 m=10
